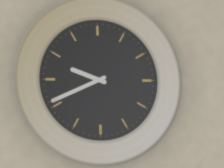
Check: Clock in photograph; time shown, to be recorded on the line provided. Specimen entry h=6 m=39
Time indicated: h=9 m=41
